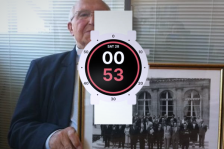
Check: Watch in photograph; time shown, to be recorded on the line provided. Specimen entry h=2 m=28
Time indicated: h=0 m=53
